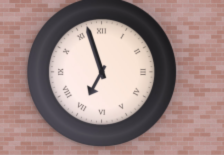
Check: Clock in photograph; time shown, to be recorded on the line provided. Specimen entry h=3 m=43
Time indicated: h=6 m=57
